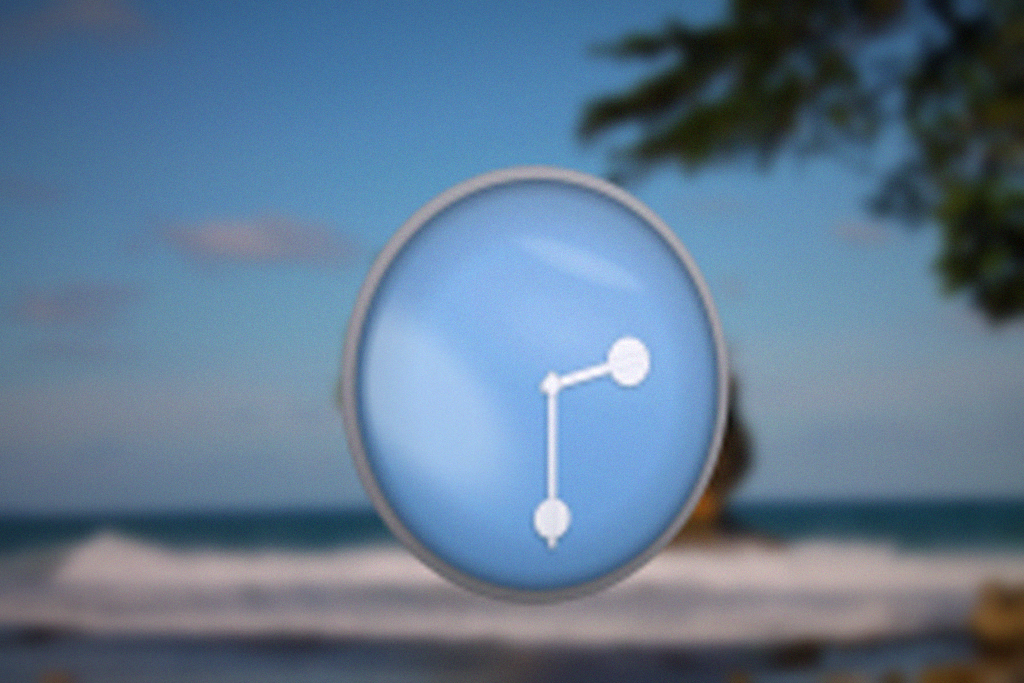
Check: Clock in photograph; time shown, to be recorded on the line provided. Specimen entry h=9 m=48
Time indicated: h=2 m=30
